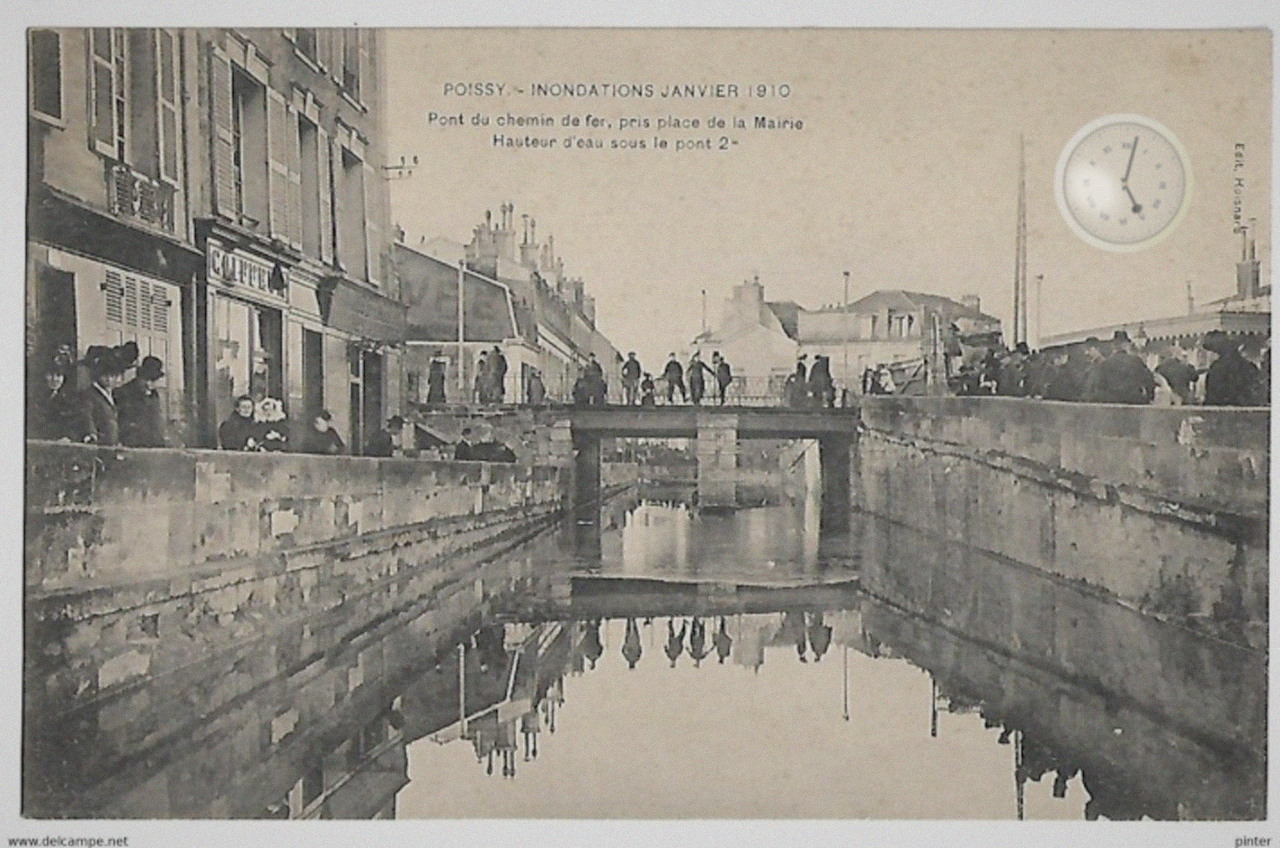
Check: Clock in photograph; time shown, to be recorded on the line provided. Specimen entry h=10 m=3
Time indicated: h=5 m=2
